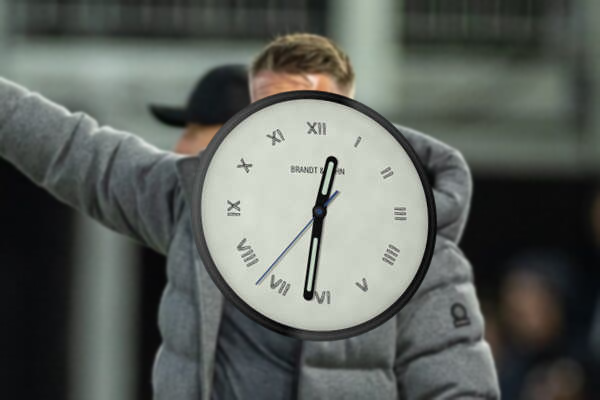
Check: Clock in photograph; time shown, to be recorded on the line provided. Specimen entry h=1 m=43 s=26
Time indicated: h=12 m=31 s=37
